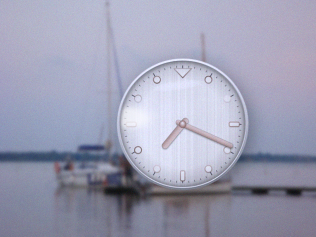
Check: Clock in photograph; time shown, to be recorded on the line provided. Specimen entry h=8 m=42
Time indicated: h=7 m=19
